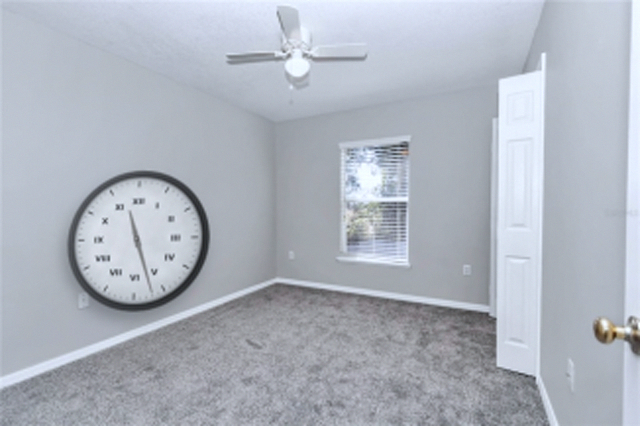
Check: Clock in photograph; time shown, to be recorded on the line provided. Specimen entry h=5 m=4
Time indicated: h=11 m=27
